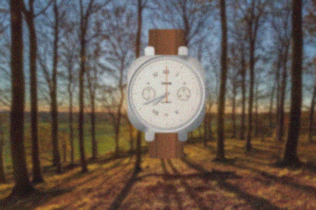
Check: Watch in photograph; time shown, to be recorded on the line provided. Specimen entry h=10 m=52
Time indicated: h=7 m=41
